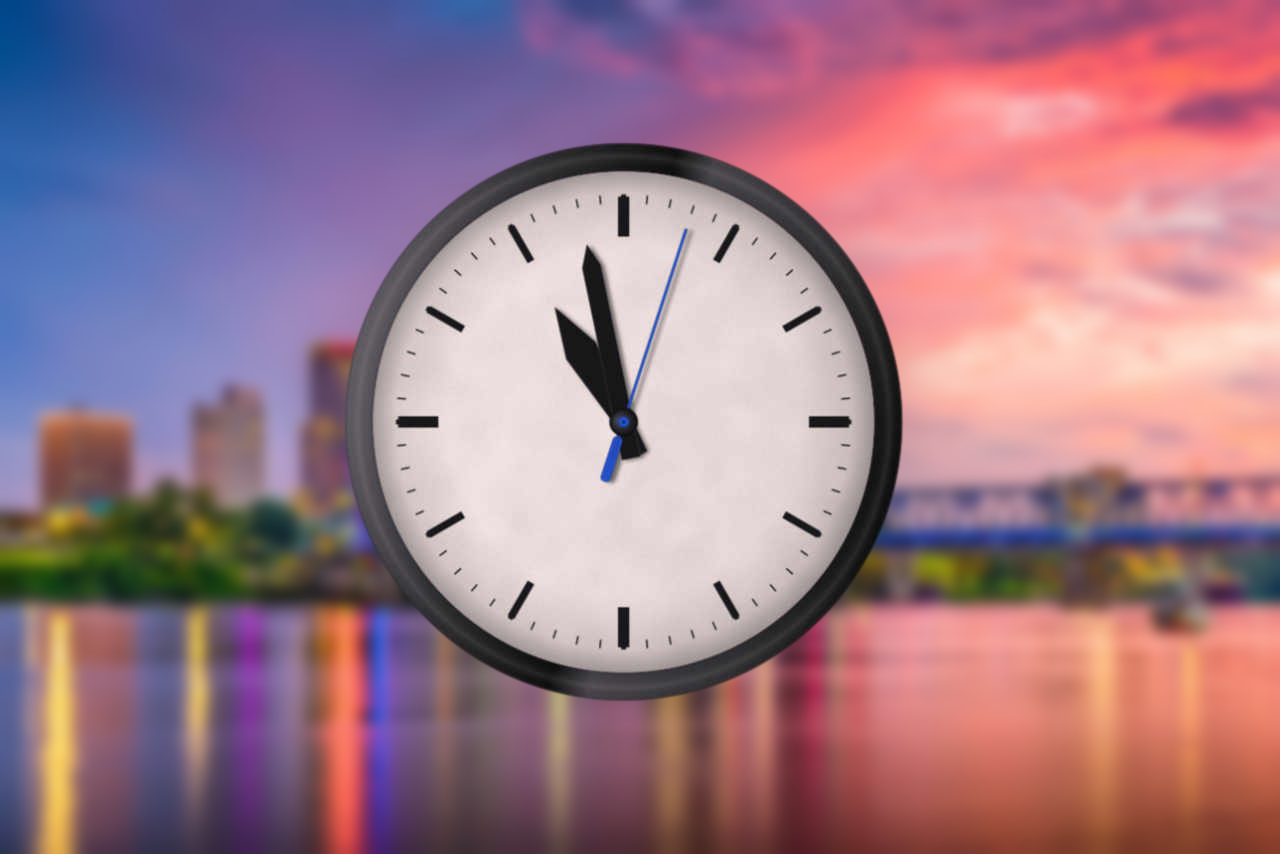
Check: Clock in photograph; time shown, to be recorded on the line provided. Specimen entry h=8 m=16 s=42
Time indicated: h=10 m=58 s=3
